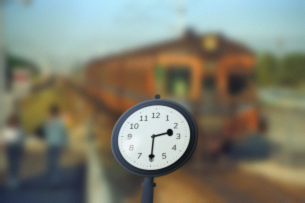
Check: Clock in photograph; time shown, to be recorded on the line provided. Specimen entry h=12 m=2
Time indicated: h=2 m=30
